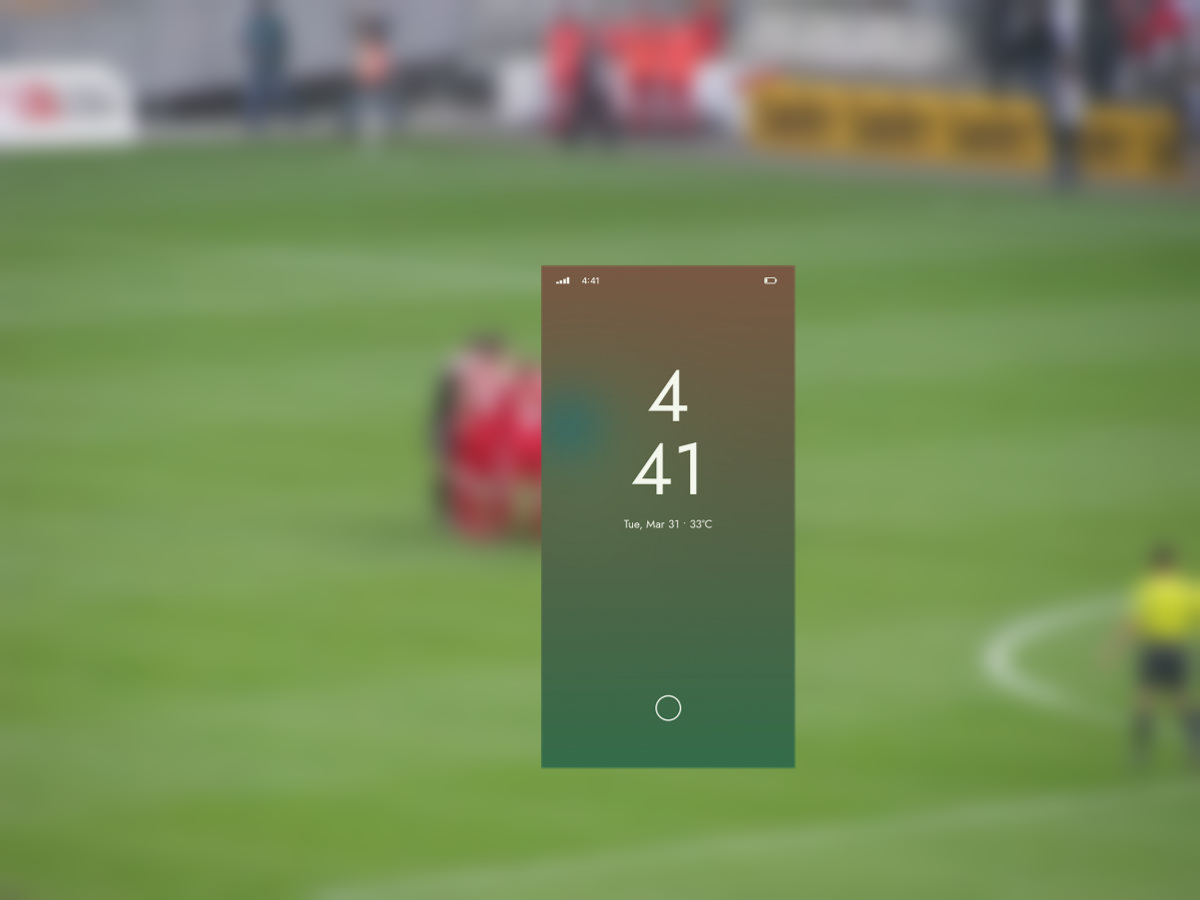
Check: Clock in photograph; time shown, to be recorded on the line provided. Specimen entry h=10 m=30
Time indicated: h=4 m=41
